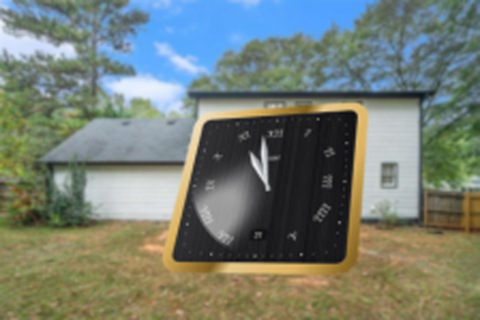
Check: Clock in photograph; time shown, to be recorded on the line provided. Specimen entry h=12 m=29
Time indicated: h=10 m=58
